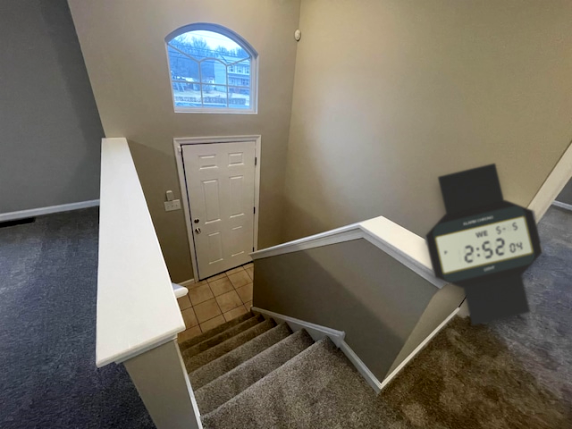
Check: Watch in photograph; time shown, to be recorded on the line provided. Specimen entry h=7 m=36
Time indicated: h=2 m=52
